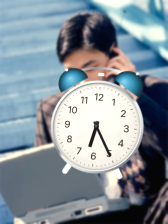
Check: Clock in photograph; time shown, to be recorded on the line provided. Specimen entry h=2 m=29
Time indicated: h=6 m=25
